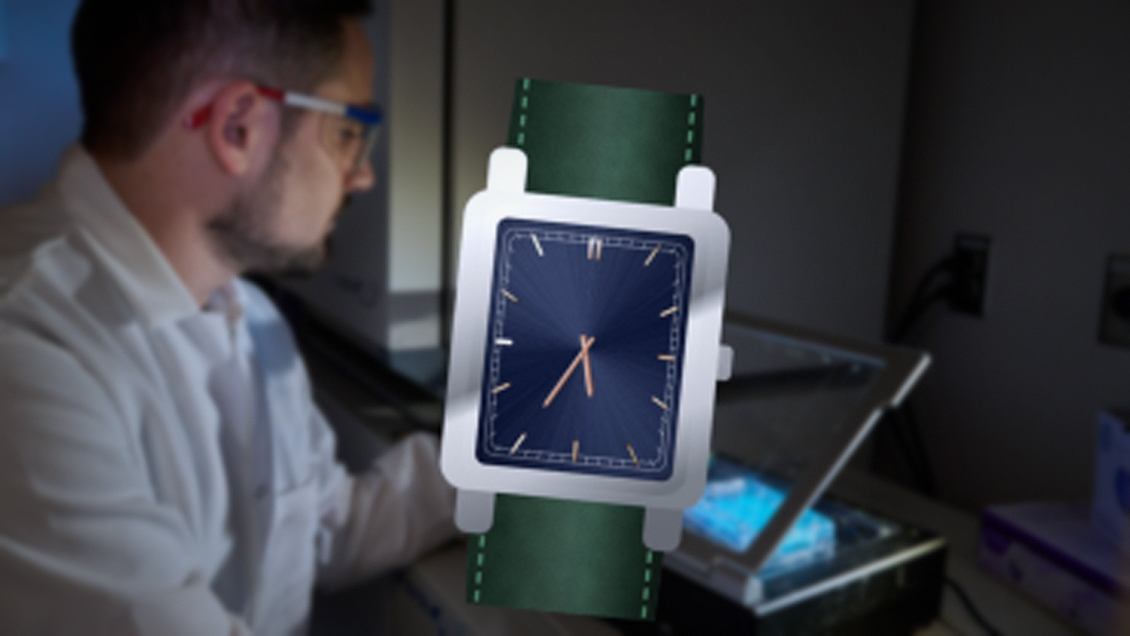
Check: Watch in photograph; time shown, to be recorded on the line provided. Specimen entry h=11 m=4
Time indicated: h=5 m=35
